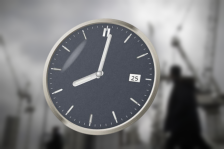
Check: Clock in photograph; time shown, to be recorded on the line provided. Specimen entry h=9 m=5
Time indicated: h=8 m=1
